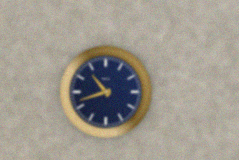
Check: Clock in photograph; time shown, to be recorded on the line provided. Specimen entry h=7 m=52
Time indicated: h=10 m=42
